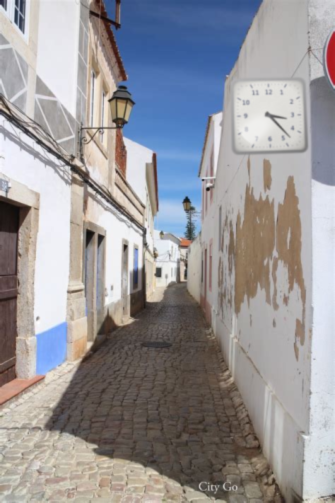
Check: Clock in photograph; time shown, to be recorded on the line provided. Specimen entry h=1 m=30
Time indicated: h=3 m=23
